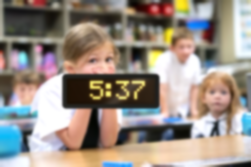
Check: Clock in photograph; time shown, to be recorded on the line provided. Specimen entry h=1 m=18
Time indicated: h=5 m=37
